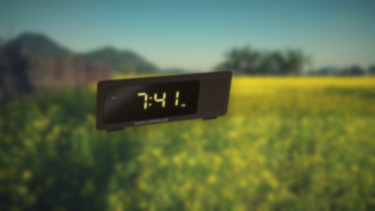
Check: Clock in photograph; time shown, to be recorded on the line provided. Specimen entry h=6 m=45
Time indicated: h=7 m=41
